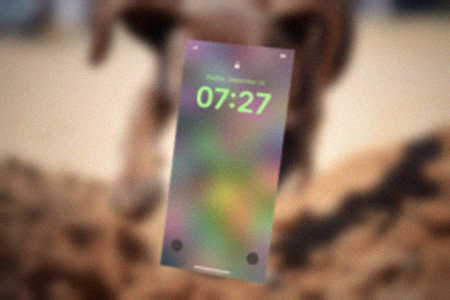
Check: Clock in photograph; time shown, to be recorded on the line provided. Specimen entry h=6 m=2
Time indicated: h=7 m=27
